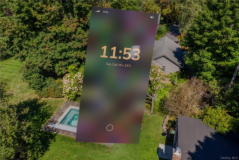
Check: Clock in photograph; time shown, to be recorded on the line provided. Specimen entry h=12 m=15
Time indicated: h=11 m=53
